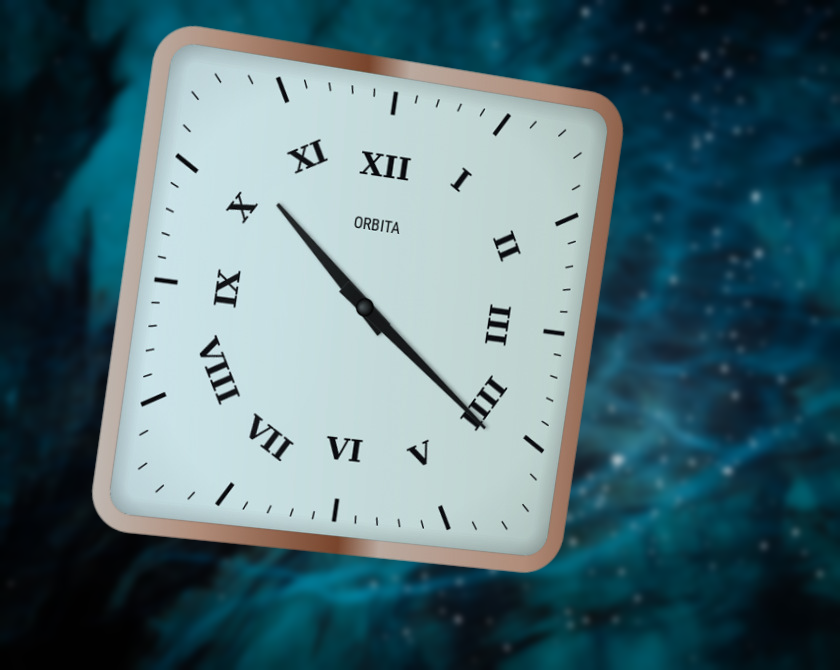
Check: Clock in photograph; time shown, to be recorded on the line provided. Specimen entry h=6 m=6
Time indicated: h=10 m=21
